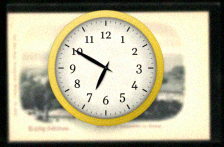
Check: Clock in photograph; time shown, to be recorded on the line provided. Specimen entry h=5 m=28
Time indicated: h=6 m=50
